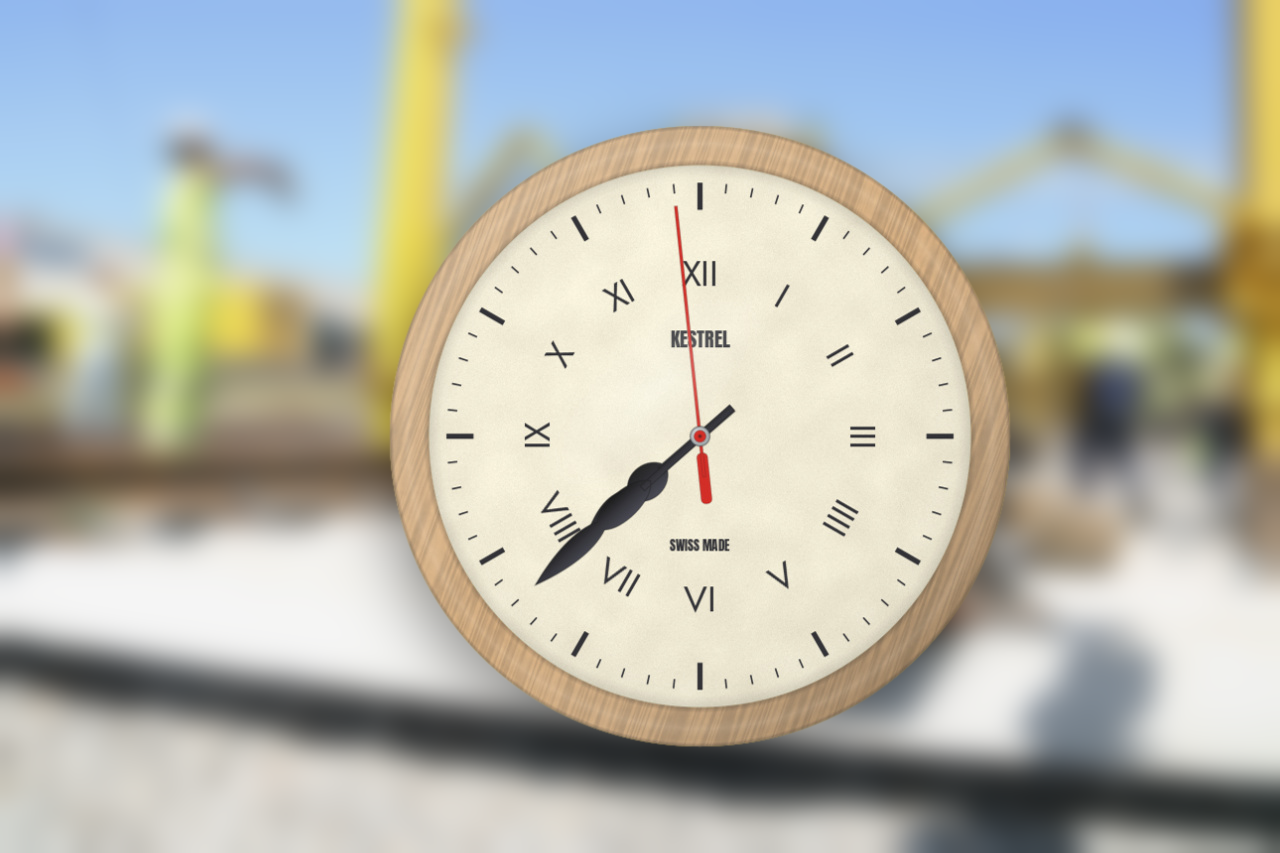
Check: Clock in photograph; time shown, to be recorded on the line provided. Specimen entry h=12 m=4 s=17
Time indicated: h=7 m=37 s=59
